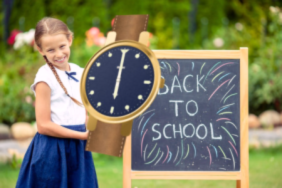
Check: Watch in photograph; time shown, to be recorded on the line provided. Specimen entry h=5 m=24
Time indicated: h=6 m=0
